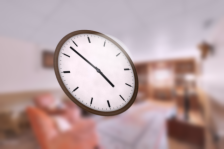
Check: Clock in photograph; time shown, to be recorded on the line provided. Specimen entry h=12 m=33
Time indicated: h=4 m=53
